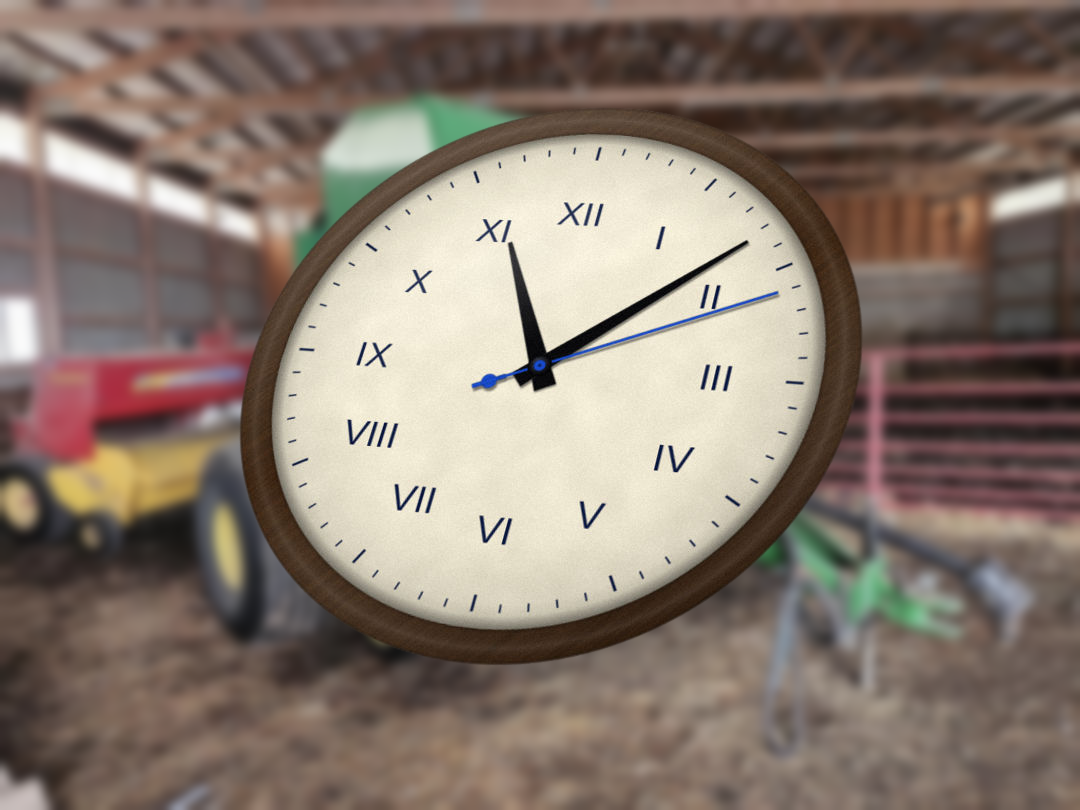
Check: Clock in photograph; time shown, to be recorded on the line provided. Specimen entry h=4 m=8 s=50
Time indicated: h=11 m=8 s=11
